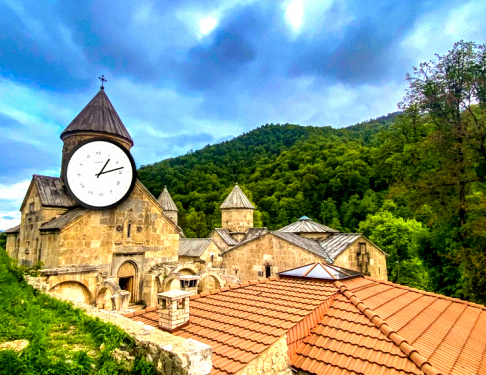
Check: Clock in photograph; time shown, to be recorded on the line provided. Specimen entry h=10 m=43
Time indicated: h=1 m=13
